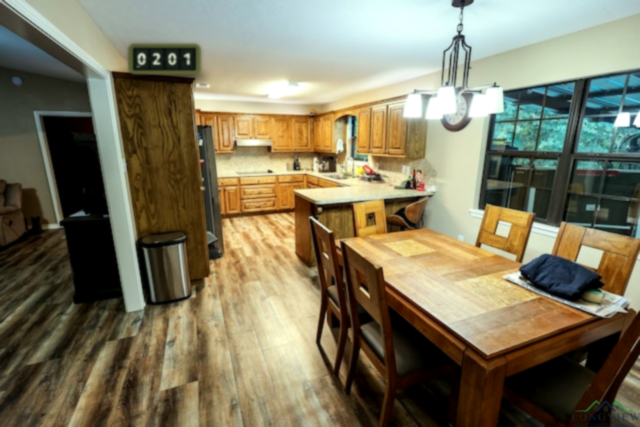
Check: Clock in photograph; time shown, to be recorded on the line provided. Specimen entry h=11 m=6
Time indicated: h=2 m=1
